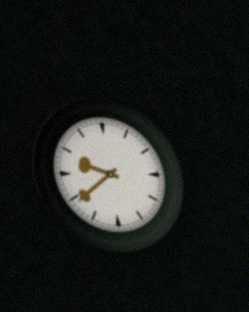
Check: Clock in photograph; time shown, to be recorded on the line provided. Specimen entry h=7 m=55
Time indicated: h=9 m=39
